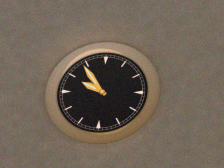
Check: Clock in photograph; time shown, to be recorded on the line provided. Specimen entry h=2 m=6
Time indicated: h=9 m=54
